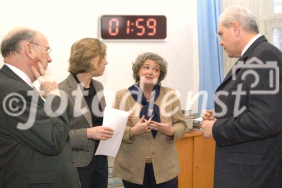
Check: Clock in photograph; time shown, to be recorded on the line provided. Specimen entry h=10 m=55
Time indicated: h=1 m=59
